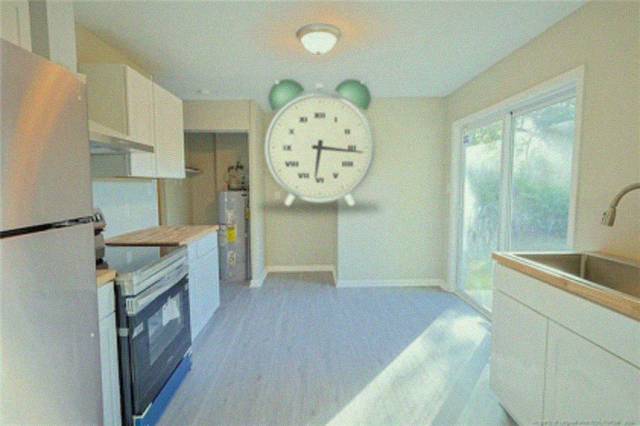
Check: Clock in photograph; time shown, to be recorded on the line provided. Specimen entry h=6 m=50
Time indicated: h=6 m=16
